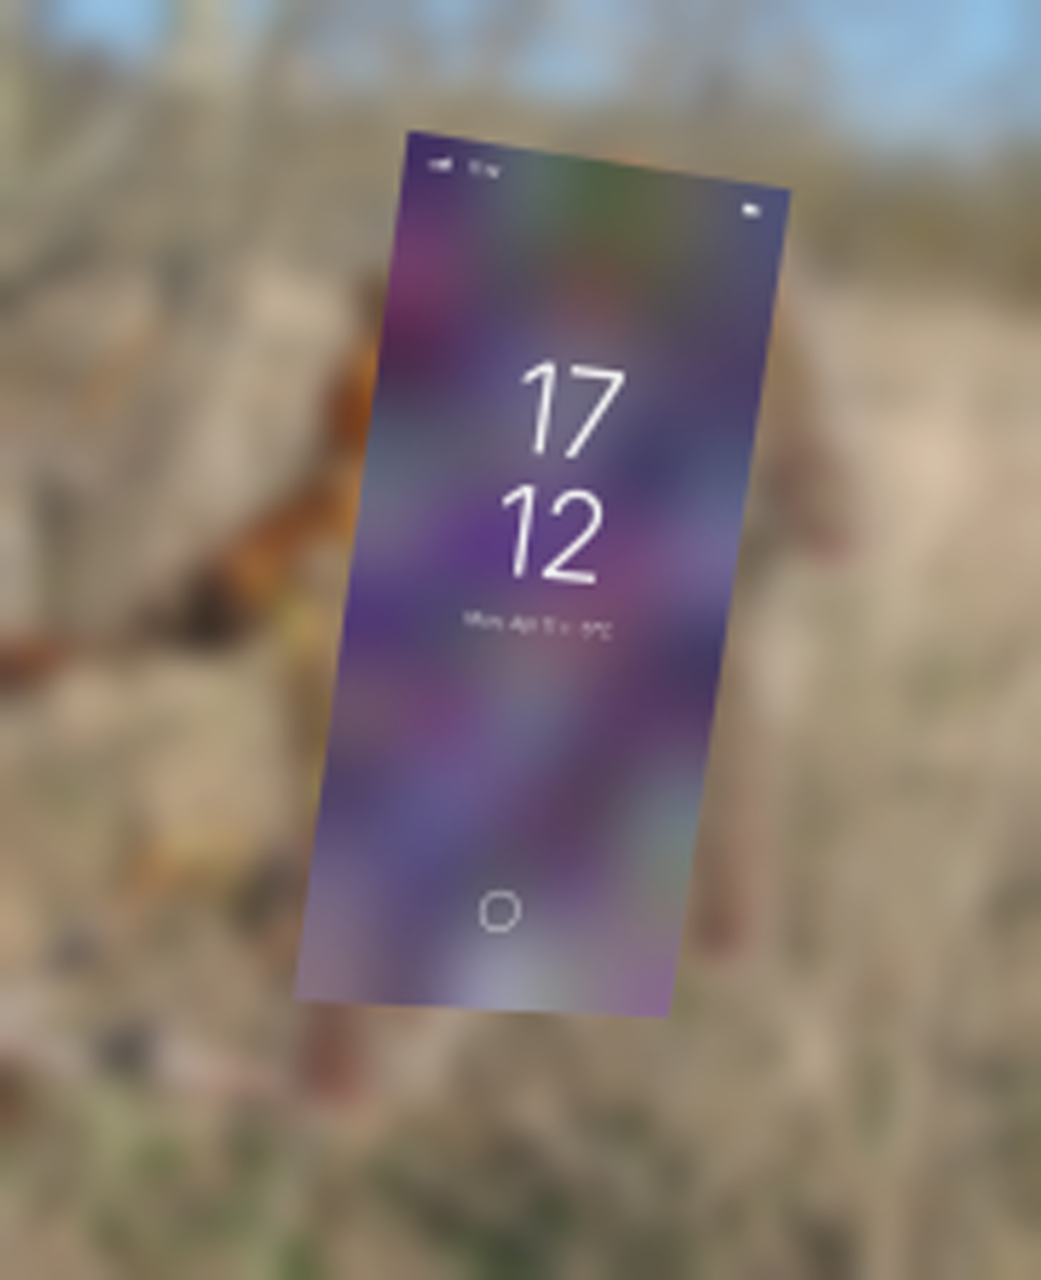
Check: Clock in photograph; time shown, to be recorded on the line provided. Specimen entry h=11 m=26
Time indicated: h=17 m=12
